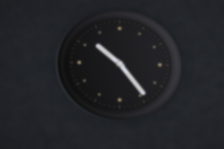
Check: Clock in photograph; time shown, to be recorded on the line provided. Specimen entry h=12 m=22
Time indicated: h=10 m=24
